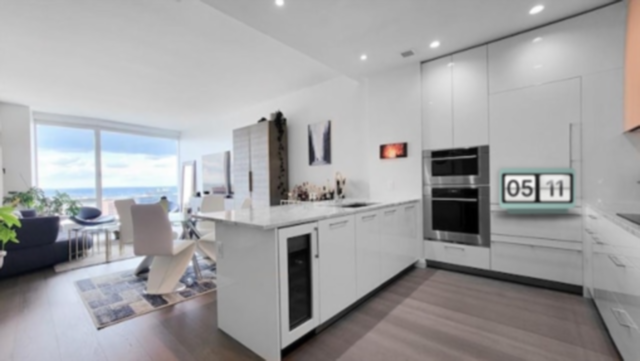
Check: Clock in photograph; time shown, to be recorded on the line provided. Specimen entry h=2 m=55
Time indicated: h=5 m=11
